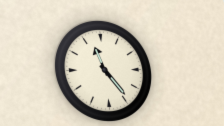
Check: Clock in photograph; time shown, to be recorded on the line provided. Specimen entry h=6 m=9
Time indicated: h=11 m=24
